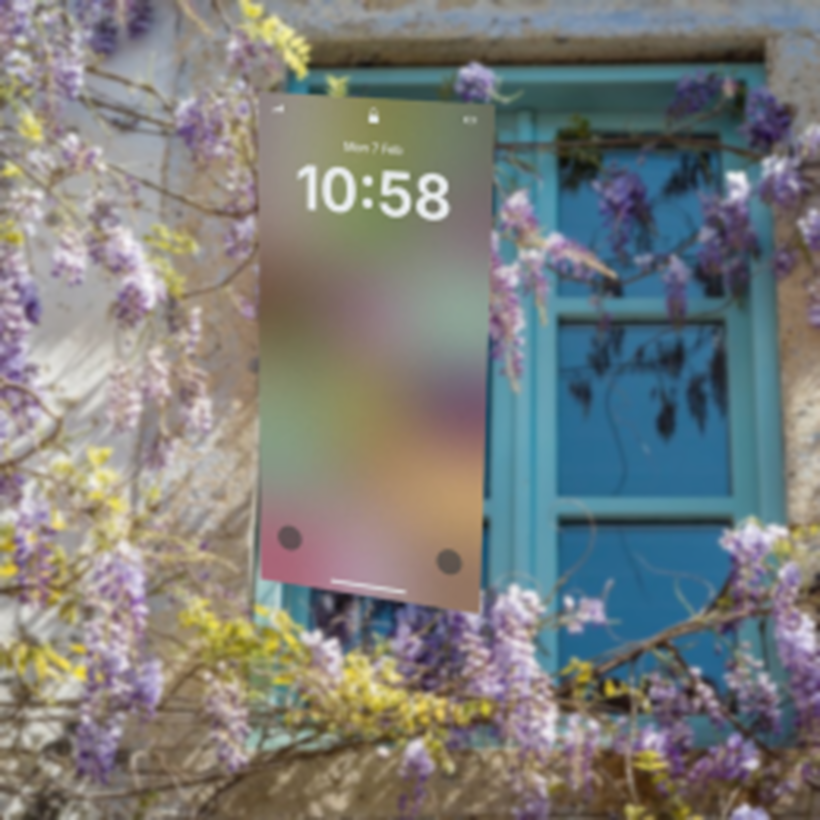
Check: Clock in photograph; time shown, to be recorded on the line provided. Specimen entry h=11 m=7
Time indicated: h=10 m=58
